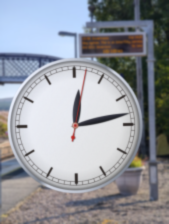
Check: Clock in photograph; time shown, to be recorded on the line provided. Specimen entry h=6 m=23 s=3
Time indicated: h=12 m=13 s=2
